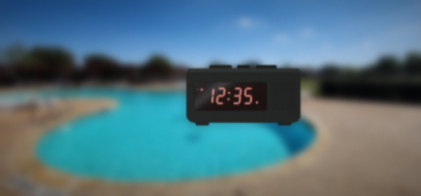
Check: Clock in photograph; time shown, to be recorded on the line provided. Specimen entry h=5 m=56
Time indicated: h=12 m=35
